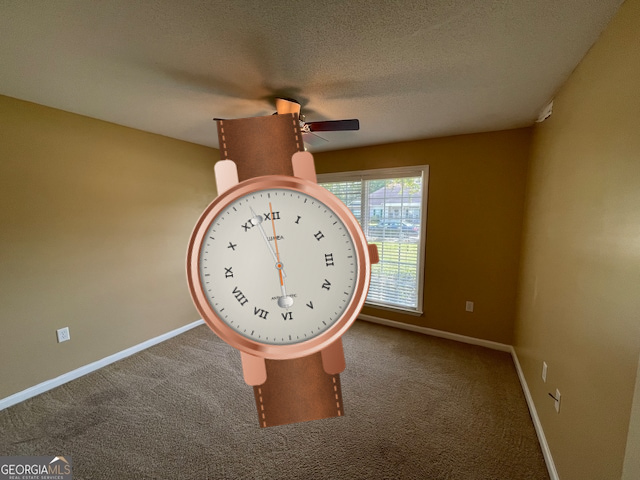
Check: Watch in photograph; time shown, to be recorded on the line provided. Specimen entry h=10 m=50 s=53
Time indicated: h=5 m=57 s=0
